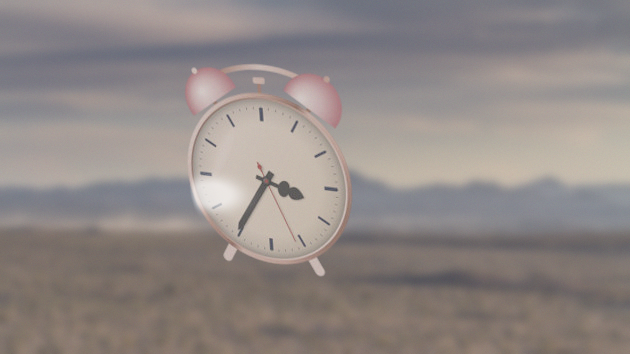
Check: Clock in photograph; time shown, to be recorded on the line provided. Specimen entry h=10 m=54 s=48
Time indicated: h=3 m=35 s=26
